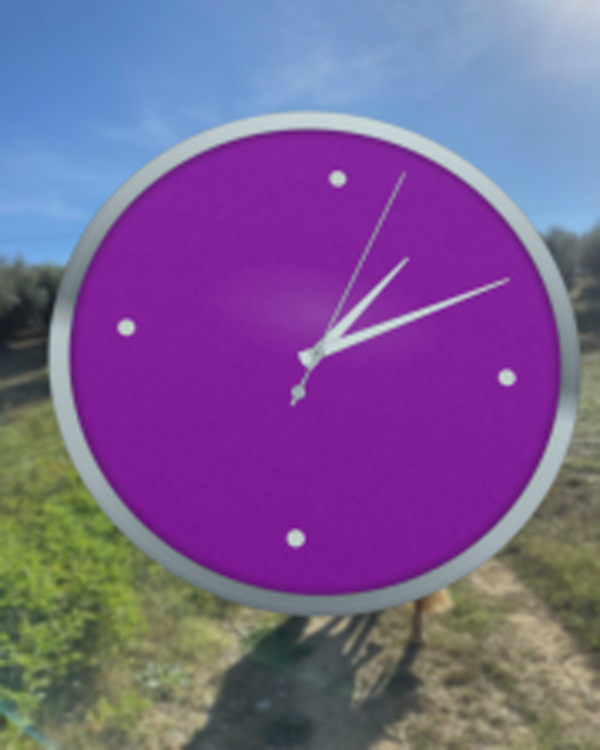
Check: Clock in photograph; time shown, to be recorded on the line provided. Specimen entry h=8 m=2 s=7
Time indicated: h=1 m=10 s=3
